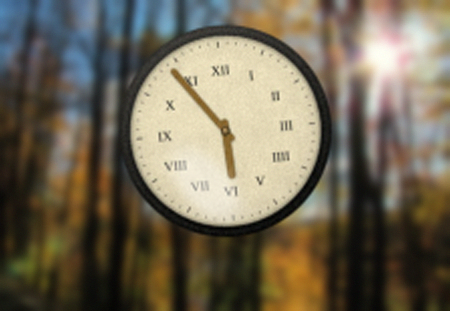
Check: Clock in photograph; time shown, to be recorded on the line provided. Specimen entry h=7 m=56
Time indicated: h=5 m=54
